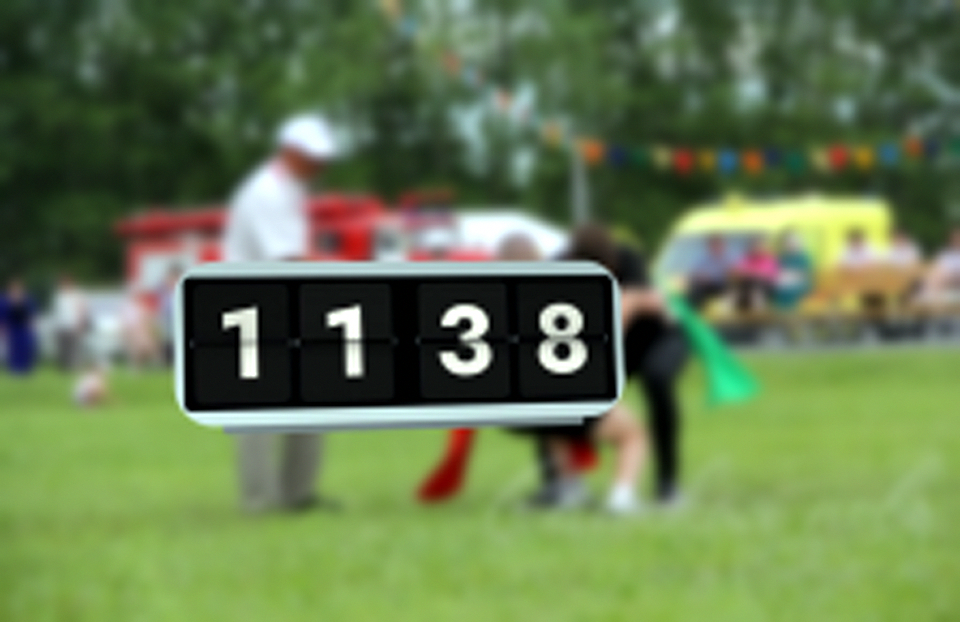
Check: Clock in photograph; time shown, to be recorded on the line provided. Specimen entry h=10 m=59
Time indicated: h=11 m=38
